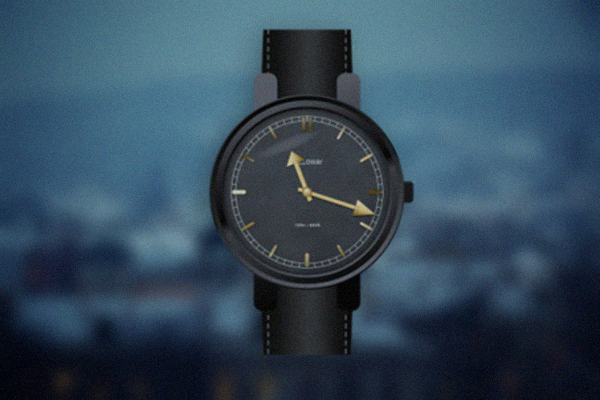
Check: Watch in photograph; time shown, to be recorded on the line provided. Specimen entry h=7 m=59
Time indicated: h=11 m=18
